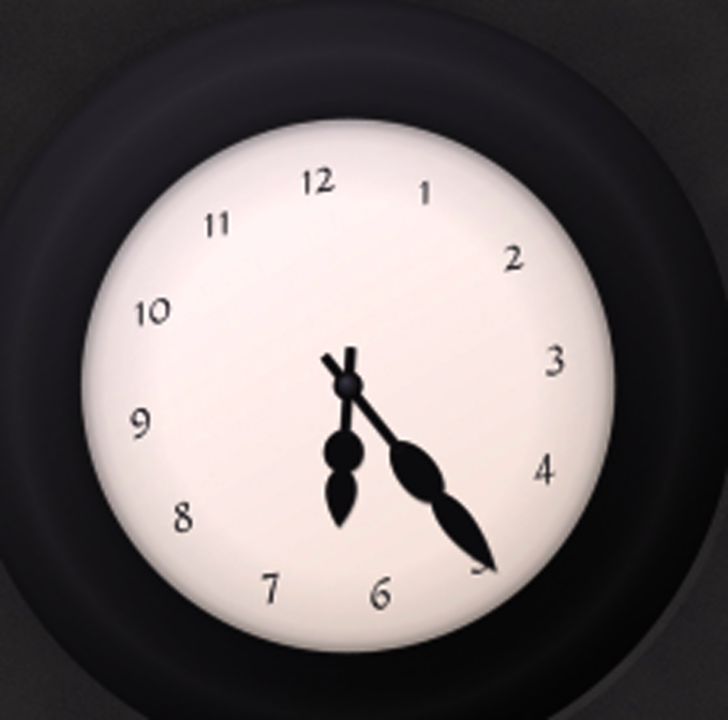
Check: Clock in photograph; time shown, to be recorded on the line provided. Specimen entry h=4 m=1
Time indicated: h=6 m=25
